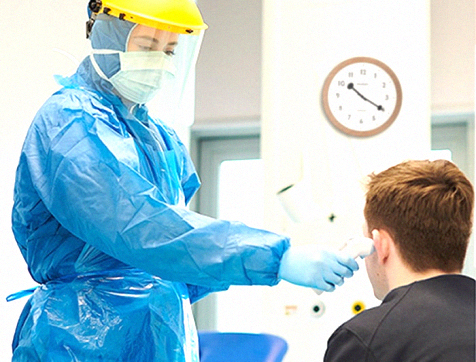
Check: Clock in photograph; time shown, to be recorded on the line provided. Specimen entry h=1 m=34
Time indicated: h=10 m=20
